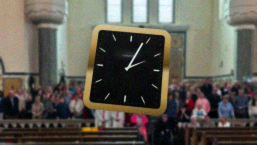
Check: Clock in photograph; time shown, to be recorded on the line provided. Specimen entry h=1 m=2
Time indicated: h=2 m=4
